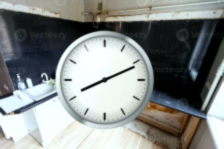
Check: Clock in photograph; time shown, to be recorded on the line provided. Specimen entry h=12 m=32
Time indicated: h=8 m=11
